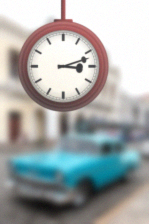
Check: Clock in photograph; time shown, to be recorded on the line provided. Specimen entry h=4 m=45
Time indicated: h=3 m=12
